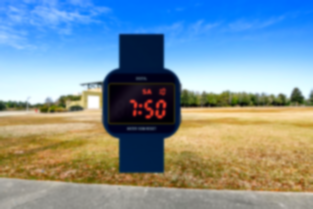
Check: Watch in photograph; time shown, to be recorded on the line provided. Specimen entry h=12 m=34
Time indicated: h=7 m=50
